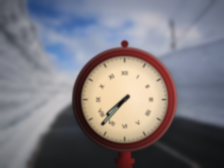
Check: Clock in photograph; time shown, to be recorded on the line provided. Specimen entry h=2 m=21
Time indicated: h=7 m=37
